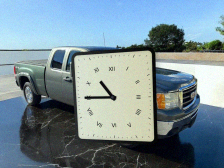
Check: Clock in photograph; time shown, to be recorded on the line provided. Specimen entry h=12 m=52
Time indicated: h=10 m=45
